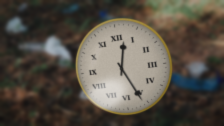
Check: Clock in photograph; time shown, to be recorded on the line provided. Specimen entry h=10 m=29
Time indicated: h=12 m=26
